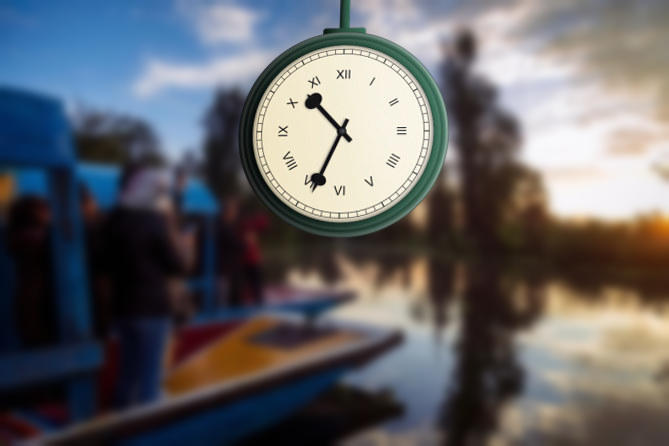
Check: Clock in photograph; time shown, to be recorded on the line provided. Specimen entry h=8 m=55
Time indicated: h=10 m=34
